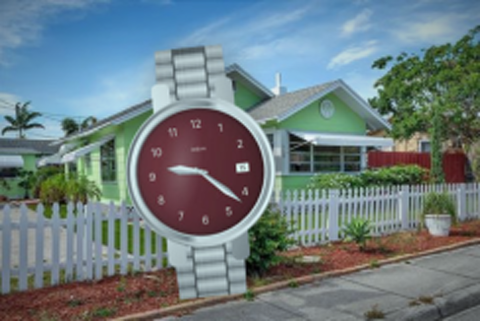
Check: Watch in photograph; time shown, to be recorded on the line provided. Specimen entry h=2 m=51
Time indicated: h=9 m=22
